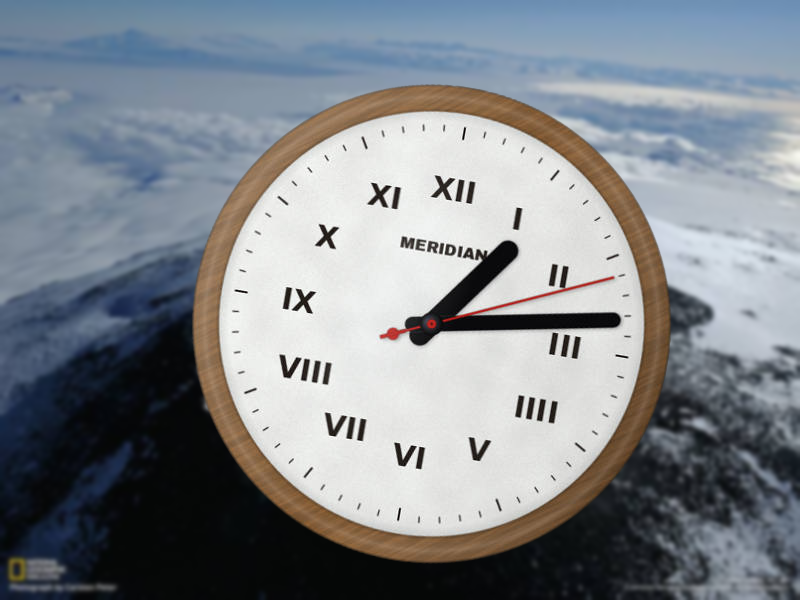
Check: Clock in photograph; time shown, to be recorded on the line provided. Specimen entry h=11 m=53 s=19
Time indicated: h=1 m=13 s=11
